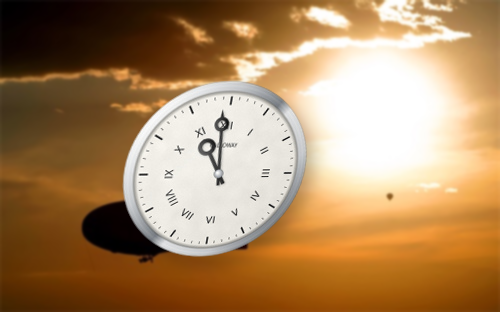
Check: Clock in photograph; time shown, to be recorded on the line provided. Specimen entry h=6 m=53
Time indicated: h=10 m=59
